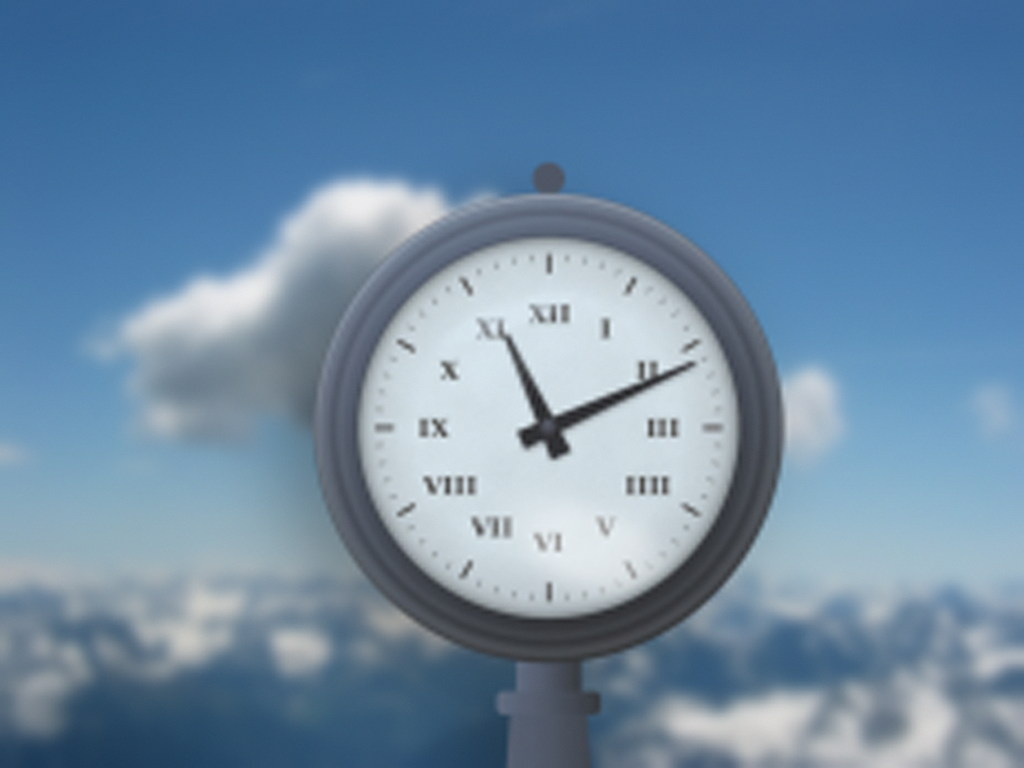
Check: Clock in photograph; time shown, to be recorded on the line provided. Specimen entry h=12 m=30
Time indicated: h=11 m=11
